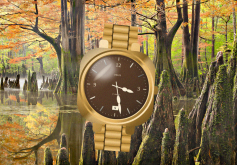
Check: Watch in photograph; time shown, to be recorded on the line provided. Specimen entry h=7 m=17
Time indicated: h=3 m=28
